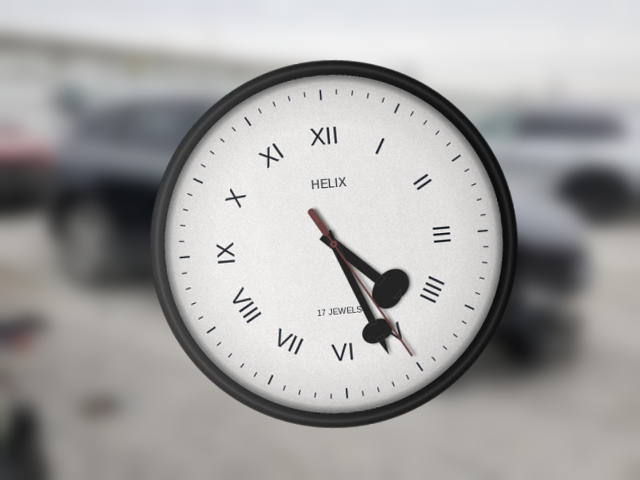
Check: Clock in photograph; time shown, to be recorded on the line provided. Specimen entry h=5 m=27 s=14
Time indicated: h=4 m=26 s=25
